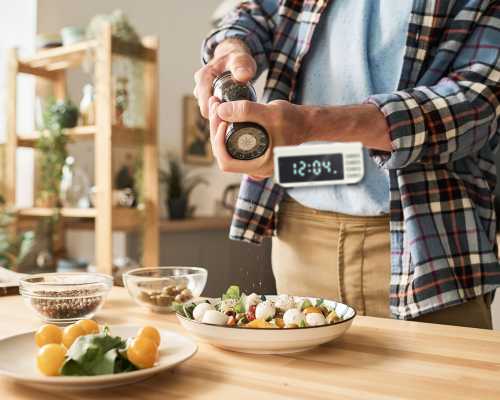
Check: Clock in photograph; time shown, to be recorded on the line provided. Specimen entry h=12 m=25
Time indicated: h=12 m=4
